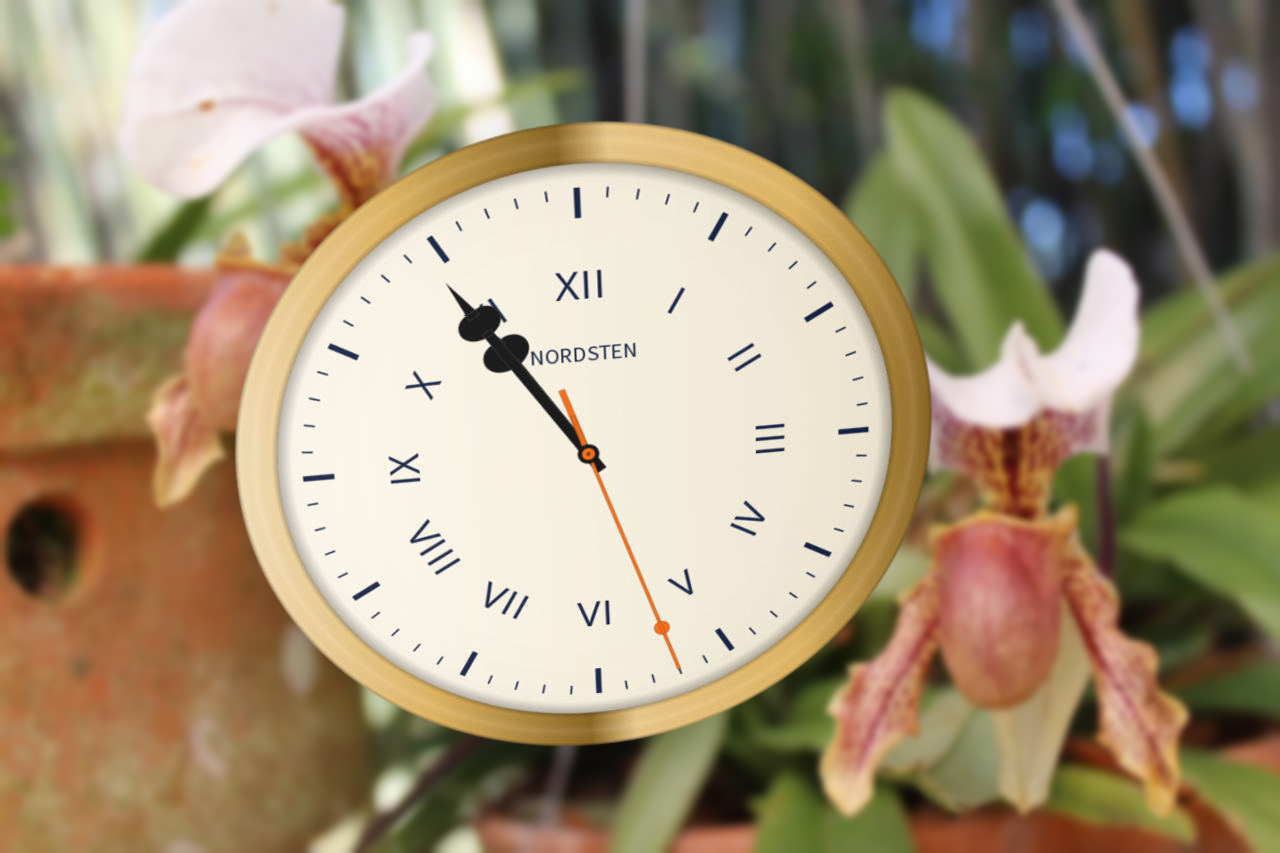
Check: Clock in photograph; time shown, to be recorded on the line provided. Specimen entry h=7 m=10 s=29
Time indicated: h=10 m=54 s=27
